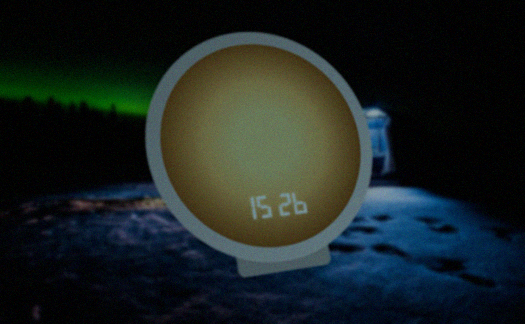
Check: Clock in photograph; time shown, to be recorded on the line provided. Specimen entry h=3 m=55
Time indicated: h=15 m=26
